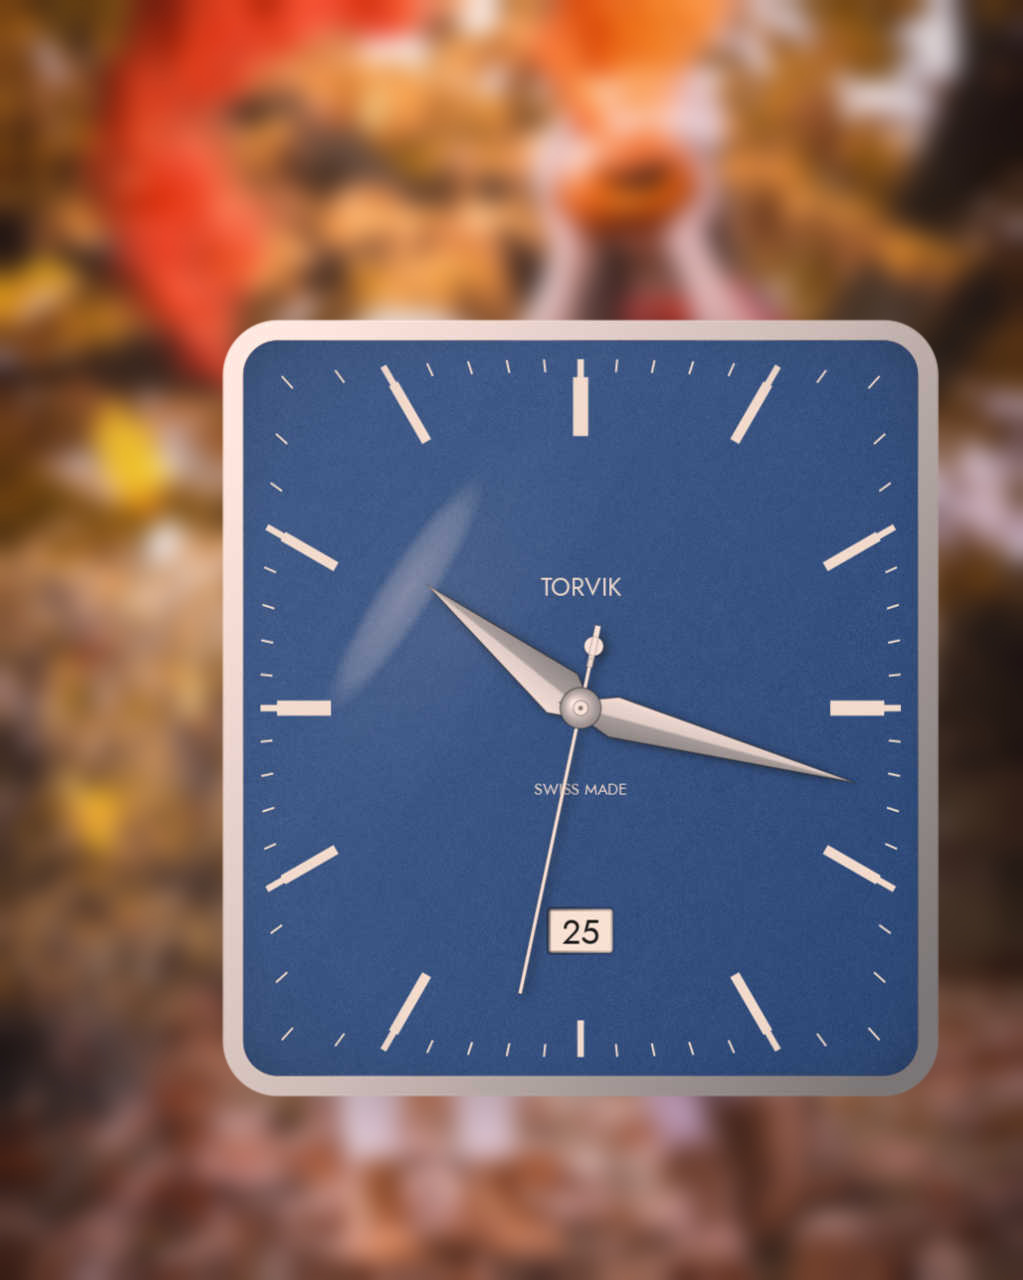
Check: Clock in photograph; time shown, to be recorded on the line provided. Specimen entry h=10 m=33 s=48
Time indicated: h=10 m=17 s=32
